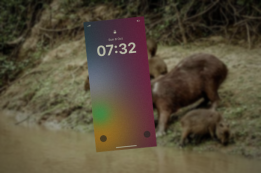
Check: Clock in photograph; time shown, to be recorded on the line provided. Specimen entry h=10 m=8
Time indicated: h=7 m=32
